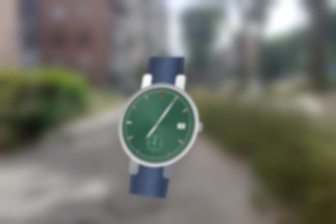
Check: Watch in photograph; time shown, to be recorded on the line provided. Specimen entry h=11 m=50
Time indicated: h=7 m=5
